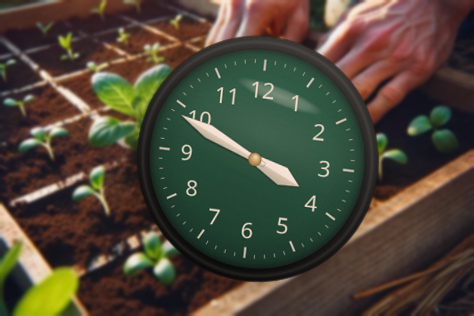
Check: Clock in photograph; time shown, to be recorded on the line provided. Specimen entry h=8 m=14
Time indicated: h=3 m=49
